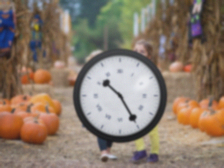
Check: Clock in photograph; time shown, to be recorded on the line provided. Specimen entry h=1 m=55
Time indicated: h=10 m=25
